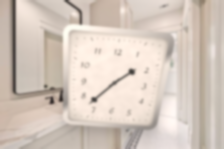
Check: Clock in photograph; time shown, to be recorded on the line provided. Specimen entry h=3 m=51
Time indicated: h=1 m=37
